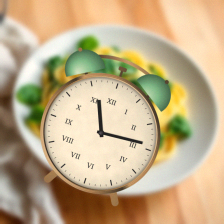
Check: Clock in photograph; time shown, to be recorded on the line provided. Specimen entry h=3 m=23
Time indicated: h=11 m=14
